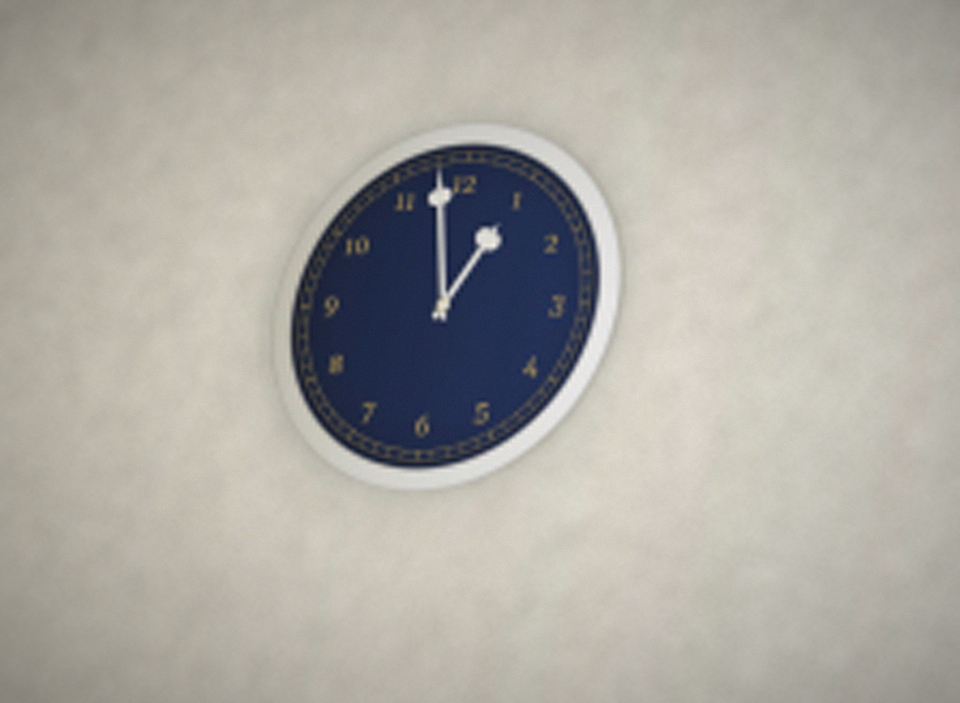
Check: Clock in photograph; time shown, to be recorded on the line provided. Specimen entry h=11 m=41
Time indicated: h=12 m=58
